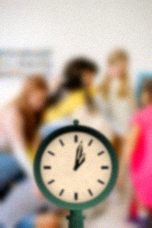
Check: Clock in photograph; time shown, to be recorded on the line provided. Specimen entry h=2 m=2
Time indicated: h=1 m=2
